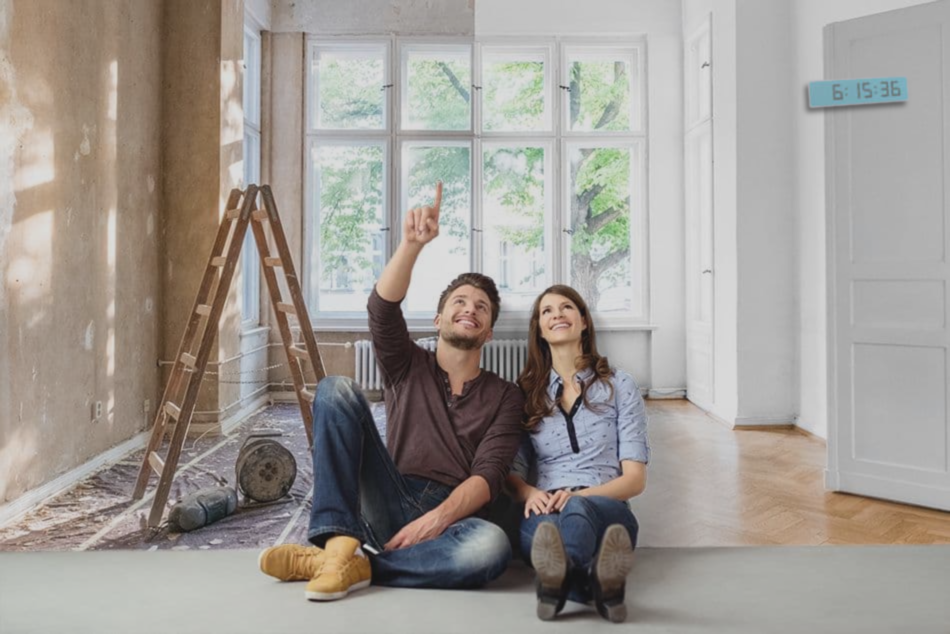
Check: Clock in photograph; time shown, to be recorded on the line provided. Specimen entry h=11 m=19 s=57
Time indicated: h=6 m=15 s=36
